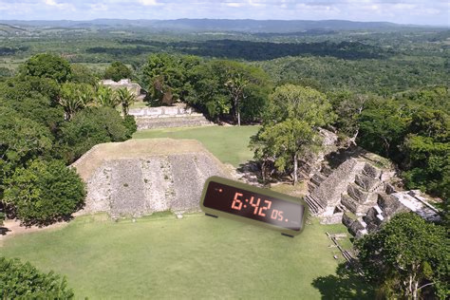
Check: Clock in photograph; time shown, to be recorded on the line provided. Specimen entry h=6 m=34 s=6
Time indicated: h=6 m=42 s=5
